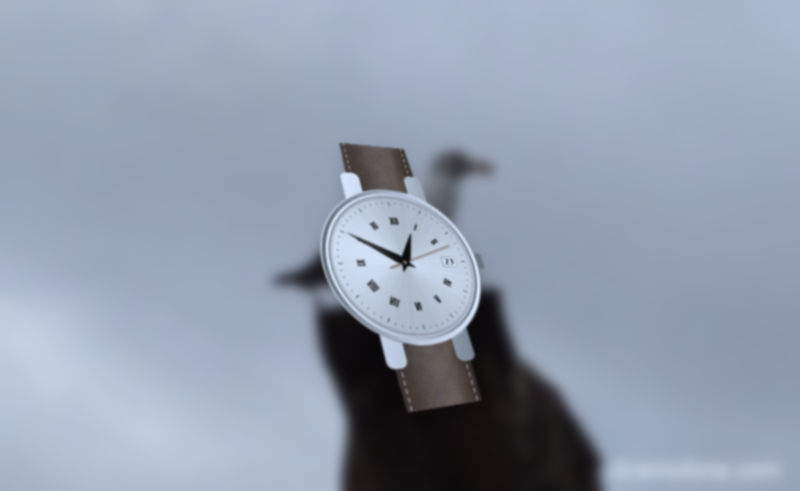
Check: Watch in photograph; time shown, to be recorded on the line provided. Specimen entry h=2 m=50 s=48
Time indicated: h=12 m=50 s=12
